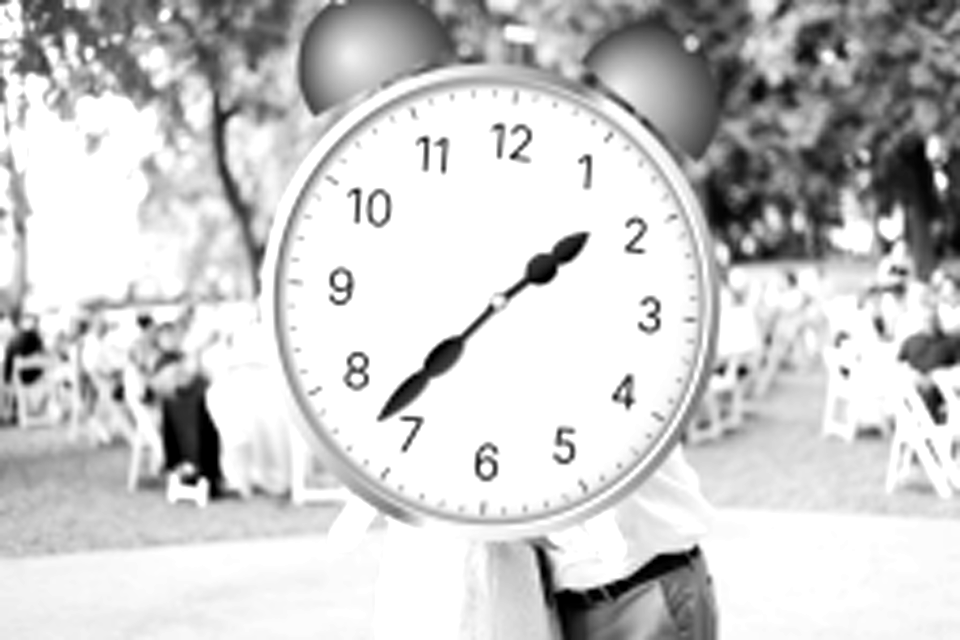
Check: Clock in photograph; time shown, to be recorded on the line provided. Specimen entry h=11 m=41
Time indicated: h=1 m=37
